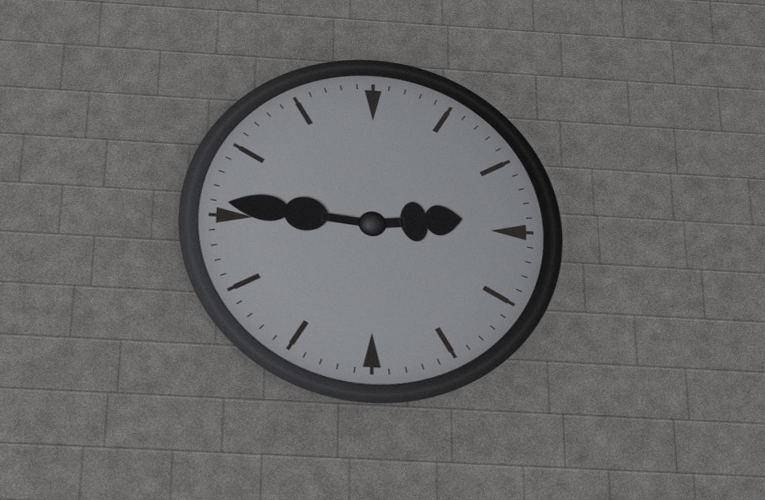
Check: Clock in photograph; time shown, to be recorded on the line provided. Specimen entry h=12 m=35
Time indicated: h=2 m=46
